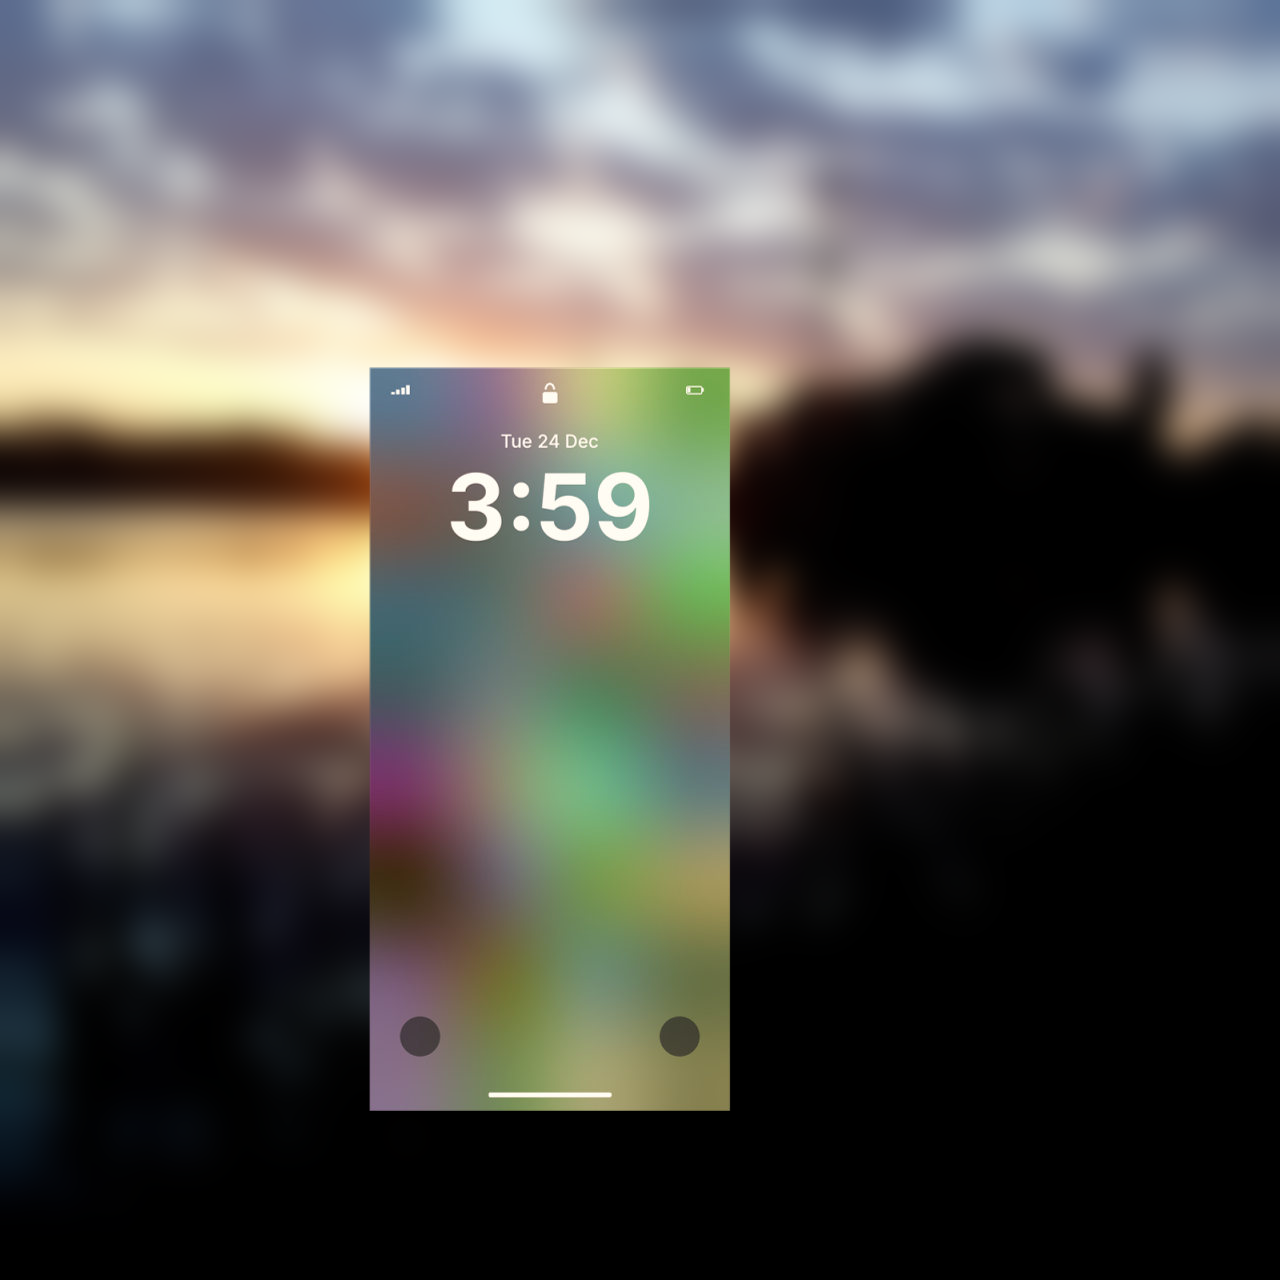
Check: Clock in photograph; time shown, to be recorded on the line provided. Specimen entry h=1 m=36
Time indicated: h=3 m=59
